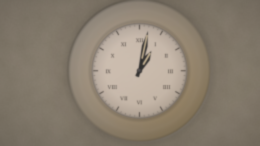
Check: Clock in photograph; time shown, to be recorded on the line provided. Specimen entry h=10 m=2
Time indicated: h=1 m=2
